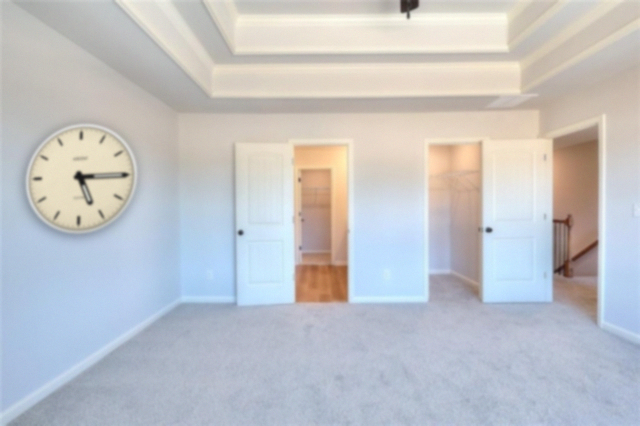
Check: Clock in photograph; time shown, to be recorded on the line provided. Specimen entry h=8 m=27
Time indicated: h=5 m=15
